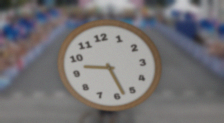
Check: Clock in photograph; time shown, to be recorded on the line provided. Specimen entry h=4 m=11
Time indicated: h=9 m=28
